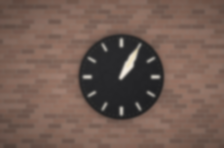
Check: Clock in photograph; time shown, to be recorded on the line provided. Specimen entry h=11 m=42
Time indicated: h=1 m=5
